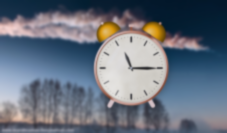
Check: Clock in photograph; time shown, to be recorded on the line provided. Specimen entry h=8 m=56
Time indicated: h=11 m=15
